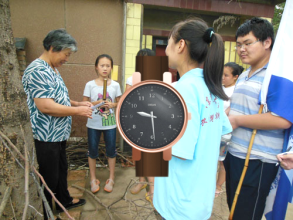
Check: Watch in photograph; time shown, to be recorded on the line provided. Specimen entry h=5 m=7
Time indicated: h=9 m=29
